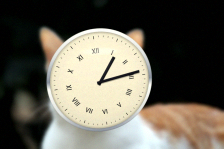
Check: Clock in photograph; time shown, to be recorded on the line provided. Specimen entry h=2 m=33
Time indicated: h=1 m=14
